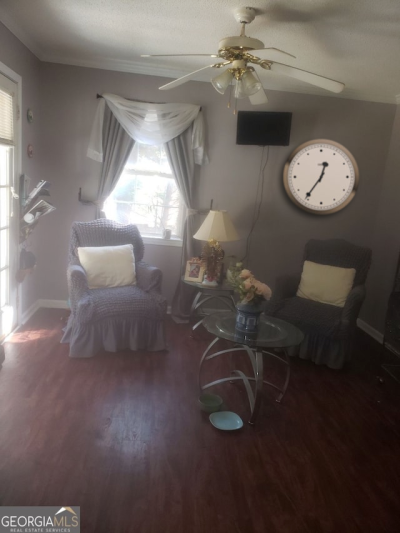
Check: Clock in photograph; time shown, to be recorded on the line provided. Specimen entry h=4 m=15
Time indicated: h=12 m=36
